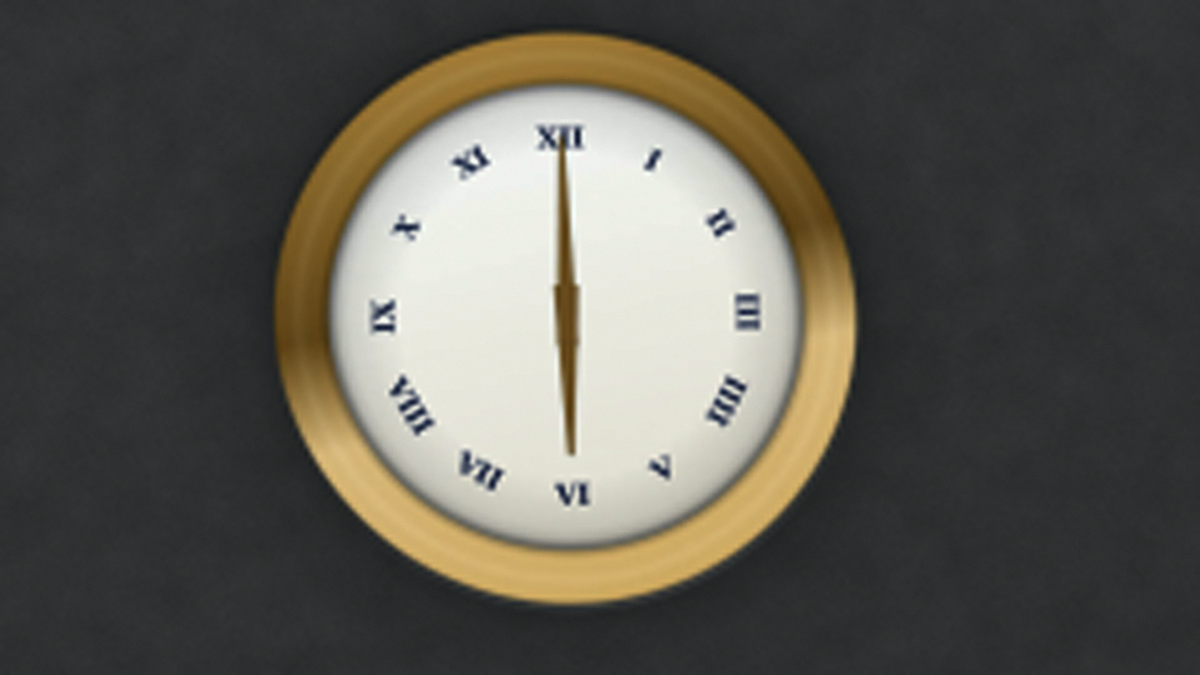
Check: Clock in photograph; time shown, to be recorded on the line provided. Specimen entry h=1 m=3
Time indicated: h=6 m=0
